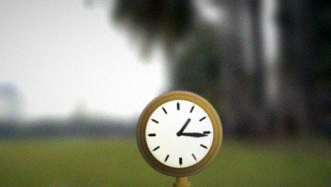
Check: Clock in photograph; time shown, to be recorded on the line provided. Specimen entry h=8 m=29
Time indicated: h=1 m=16
